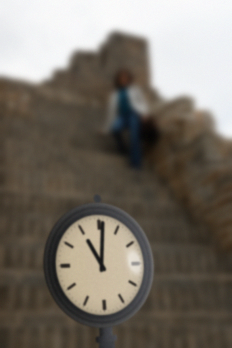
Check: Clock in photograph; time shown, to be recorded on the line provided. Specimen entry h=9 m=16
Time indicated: h=11 m=1
